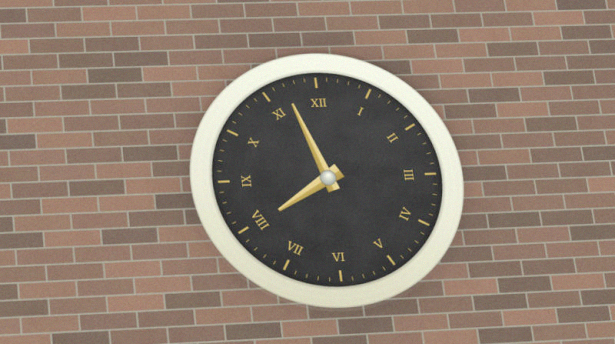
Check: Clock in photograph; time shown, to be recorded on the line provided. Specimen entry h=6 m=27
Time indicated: h=7 m=57
